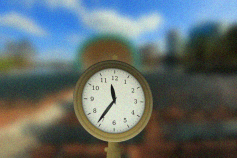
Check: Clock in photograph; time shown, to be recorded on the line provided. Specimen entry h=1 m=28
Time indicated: h=11 m=36
